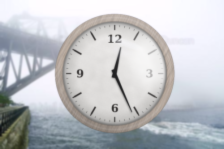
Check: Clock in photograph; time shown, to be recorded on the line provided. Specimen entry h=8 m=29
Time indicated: h=12 m=26
